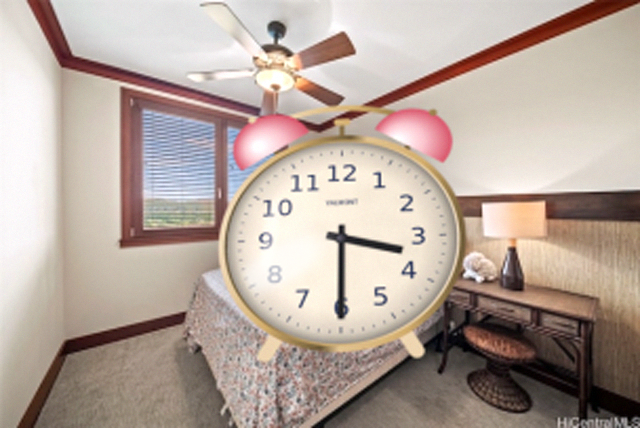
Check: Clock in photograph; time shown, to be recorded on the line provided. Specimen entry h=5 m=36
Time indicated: h=3 m=30
